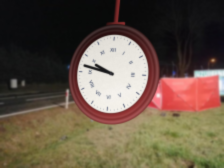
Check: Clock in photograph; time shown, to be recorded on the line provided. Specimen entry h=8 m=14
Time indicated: h=9 m=47
